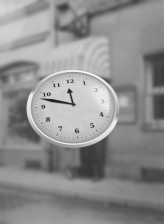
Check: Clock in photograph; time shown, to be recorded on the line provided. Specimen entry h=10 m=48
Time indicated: h=11 m=48
